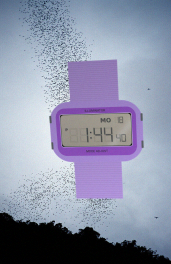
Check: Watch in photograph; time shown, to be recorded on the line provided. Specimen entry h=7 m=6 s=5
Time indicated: h=1 m=44 s=40
